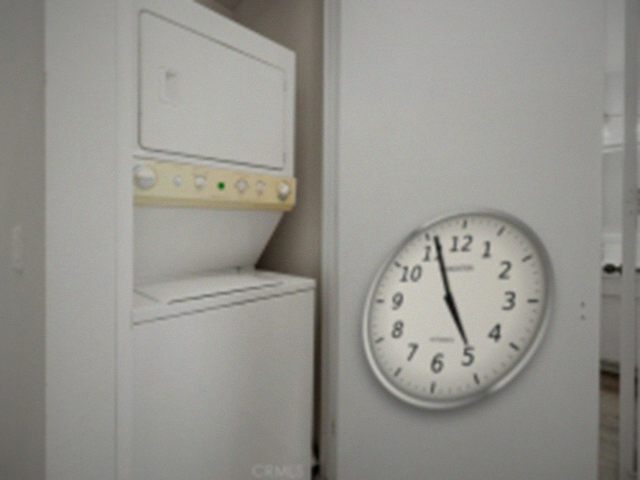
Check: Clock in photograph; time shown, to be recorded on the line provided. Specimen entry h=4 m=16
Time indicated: h=4 m=56
